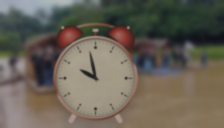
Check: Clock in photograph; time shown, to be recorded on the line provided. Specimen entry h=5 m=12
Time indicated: h=9 m=58
